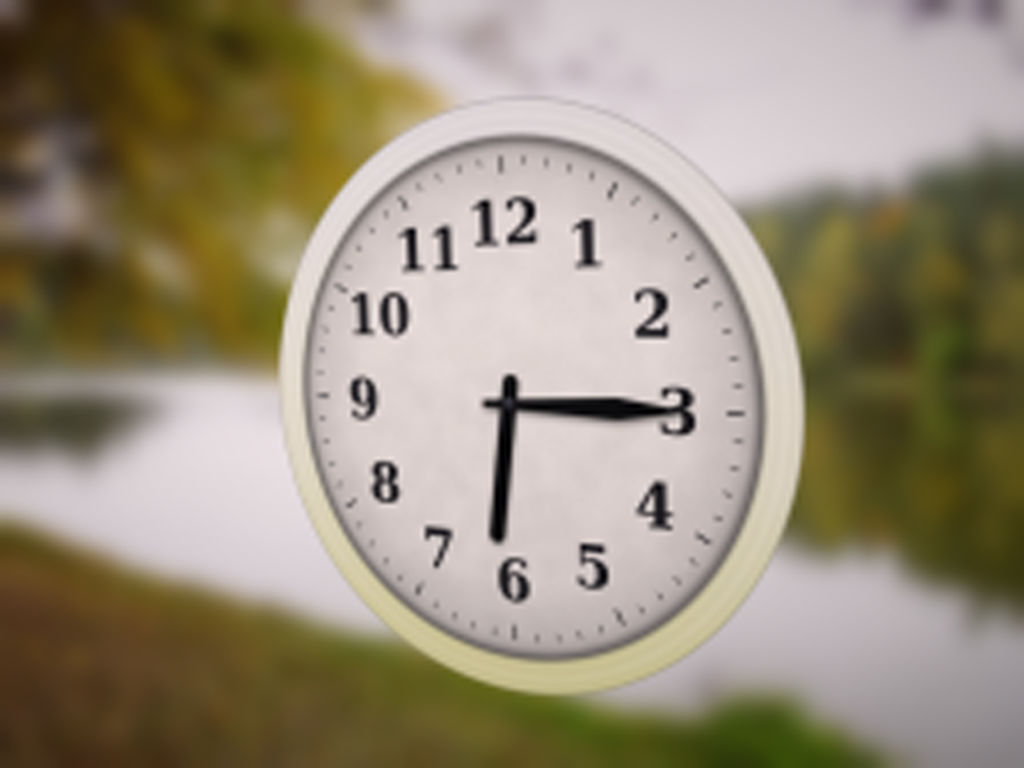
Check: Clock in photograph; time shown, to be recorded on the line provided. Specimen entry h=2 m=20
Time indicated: h=6 m=15
